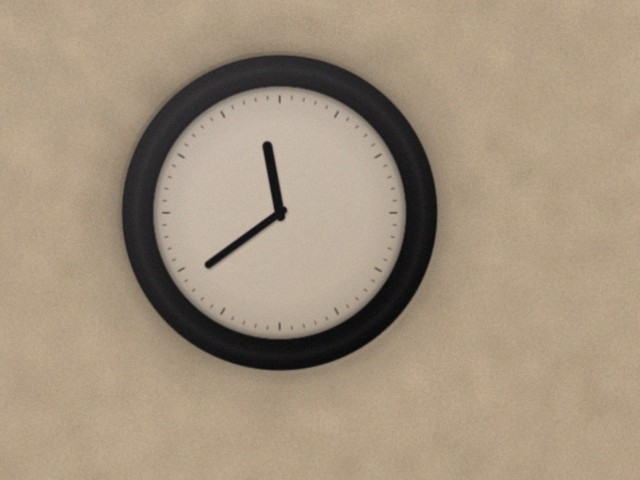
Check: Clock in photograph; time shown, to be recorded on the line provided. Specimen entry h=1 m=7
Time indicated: h=11 m=39
